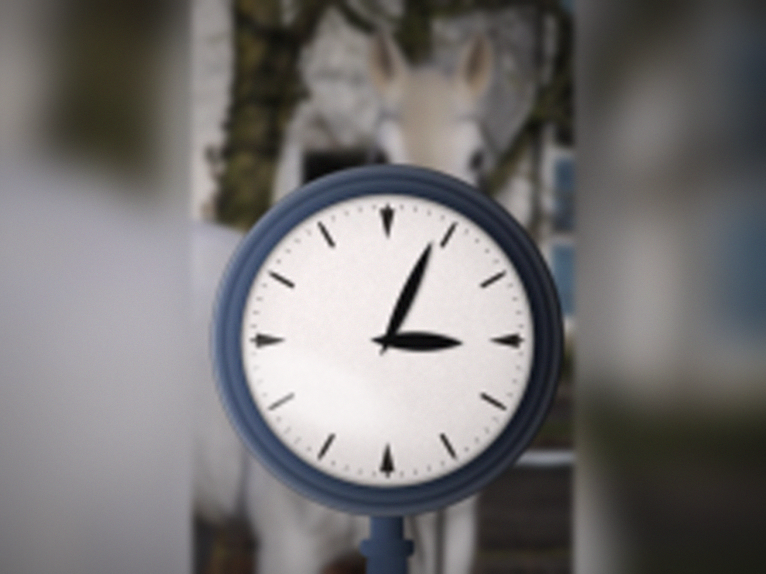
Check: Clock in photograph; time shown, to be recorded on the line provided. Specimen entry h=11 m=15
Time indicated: h=3 m=4
